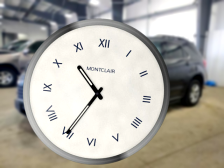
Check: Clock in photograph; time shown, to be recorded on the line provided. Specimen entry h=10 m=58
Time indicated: h=10 m=35
